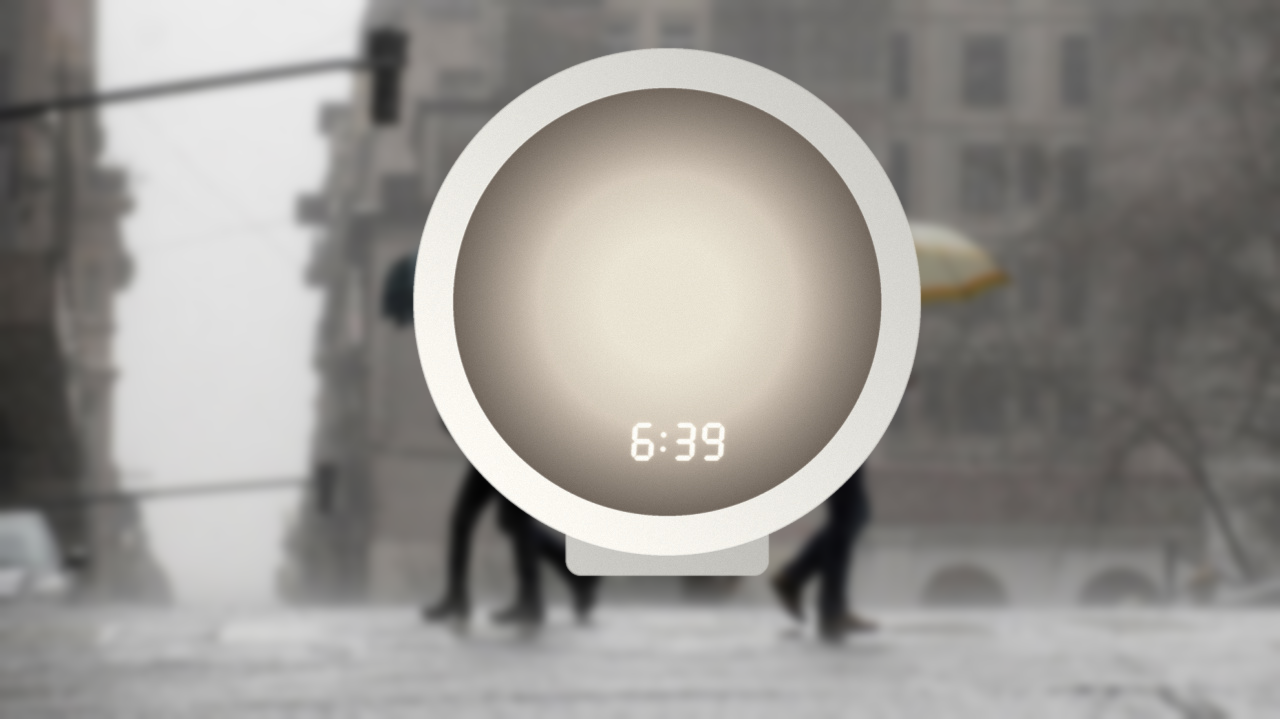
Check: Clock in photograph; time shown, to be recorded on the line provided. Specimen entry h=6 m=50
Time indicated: h=6 m=39
